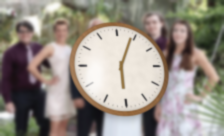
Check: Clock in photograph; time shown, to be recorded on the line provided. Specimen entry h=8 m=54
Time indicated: h=6 m=4
